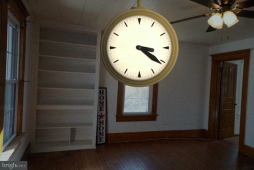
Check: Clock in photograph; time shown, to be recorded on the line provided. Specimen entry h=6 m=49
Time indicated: h=3 m=21
